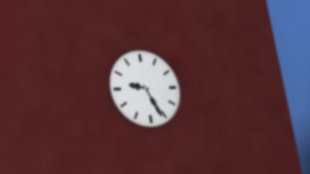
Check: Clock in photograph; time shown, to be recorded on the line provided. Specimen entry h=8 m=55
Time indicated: h=9 m=26
